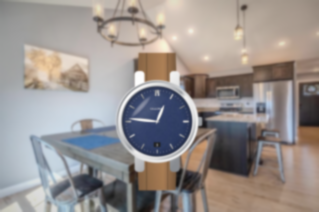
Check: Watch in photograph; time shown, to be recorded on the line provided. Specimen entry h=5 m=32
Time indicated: h=12 m=46
